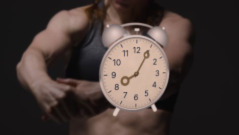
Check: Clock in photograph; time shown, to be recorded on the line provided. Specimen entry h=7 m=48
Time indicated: h=8 m=5
